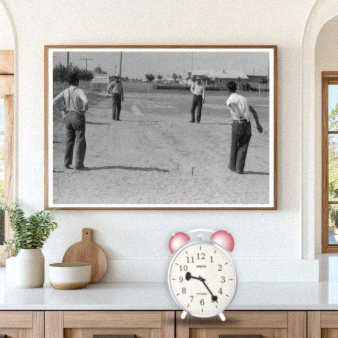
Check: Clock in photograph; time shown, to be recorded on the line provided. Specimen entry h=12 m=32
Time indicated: h=9 m=24
